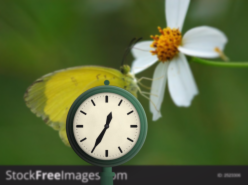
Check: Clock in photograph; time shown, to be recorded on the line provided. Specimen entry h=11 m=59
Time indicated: h=12 m=35
